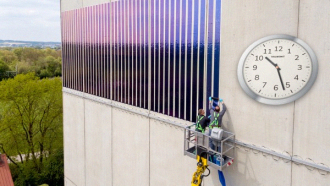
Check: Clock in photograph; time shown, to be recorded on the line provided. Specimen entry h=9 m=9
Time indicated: h=10 m=27
